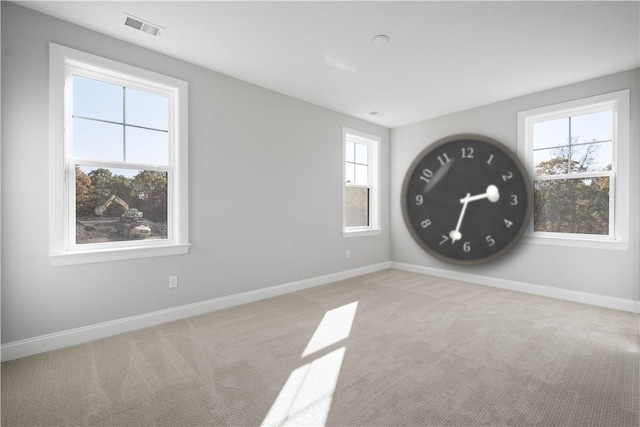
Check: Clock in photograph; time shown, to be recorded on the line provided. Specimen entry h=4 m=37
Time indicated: h=2 m=33
